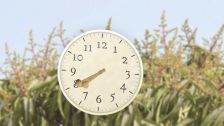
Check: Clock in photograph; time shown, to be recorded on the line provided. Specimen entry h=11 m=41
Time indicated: h=7 m=40
